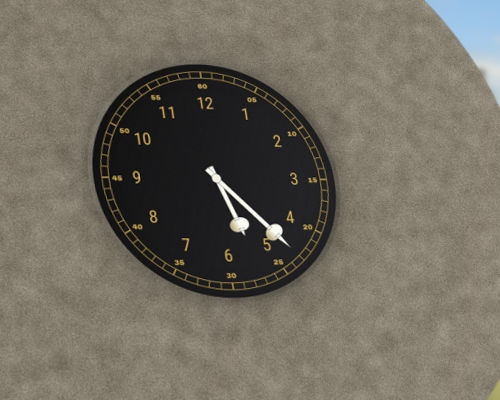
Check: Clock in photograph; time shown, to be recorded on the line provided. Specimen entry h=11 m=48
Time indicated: h=5 m=23
